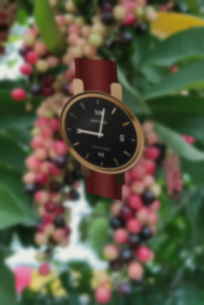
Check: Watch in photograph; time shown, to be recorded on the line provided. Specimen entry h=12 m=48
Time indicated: h=9 m=2
